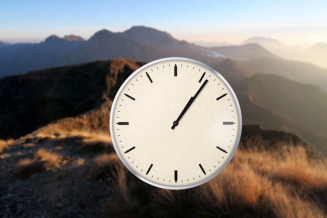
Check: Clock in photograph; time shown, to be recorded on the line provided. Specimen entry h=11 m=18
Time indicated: h=1 m=6
